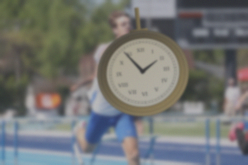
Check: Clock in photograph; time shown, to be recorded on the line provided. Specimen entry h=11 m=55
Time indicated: h=1 m=54
